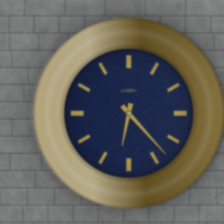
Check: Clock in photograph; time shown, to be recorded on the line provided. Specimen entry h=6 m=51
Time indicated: h=6 m=23
